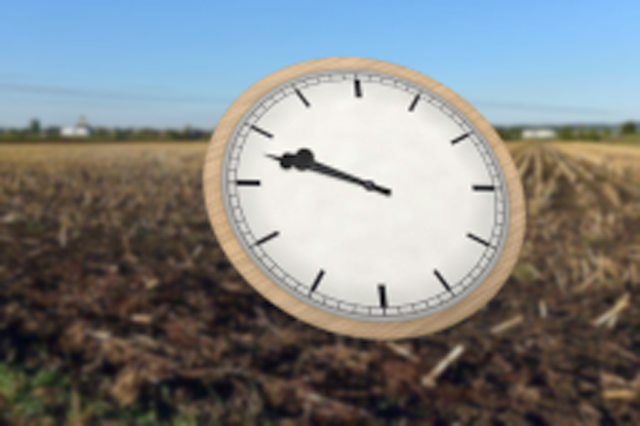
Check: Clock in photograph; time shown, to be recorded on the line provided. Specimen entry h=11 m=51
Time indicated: h=9 m=48
